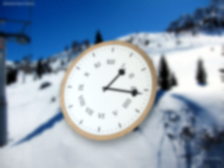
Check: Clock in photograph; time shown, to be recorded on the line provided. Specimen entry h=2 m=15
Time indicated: h=1 m=16
